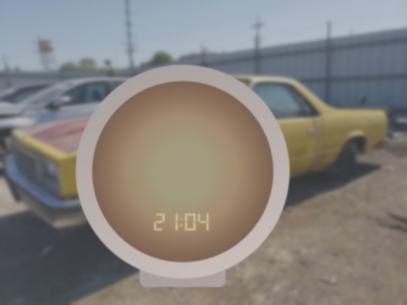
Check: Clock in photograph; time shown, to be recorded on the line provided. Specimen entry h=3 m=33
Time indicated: h=21 m=4
